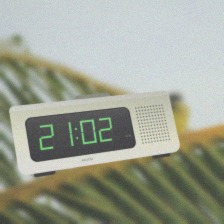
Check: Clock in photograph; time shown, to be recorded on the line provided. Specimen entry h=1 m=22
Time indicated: h=21 m=2
